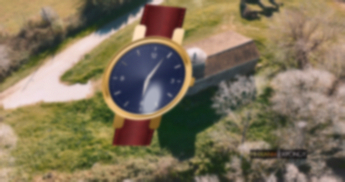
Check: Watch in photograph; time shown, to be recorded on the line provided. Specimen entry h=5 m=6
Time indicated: h=6 m=4
